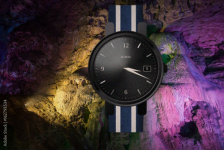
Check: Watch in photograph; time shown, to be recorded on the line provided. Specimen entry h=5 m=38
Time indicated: h=3 m=19
